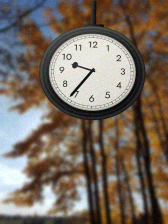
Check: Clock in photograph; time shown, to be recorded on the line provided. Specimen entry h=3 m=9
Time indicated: h=9 m=36
